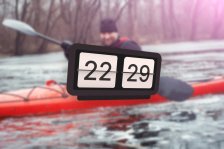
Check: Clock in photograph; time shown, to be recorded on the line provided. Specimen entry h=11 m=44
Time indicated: h=22 m=29
